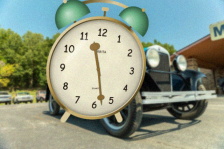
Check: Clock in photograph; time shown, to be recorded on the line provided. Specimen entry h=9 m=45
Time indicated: h=11 m=28
